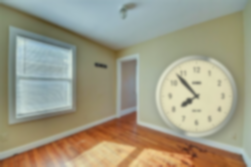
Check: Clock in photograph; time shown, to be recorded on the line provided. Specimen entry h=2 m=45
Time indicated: h=7 m=53
